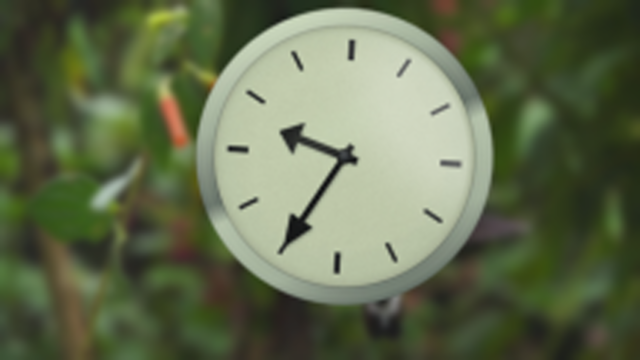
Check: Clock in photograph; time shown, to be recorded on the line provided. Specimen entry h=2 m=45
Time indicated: h=9 m=35
